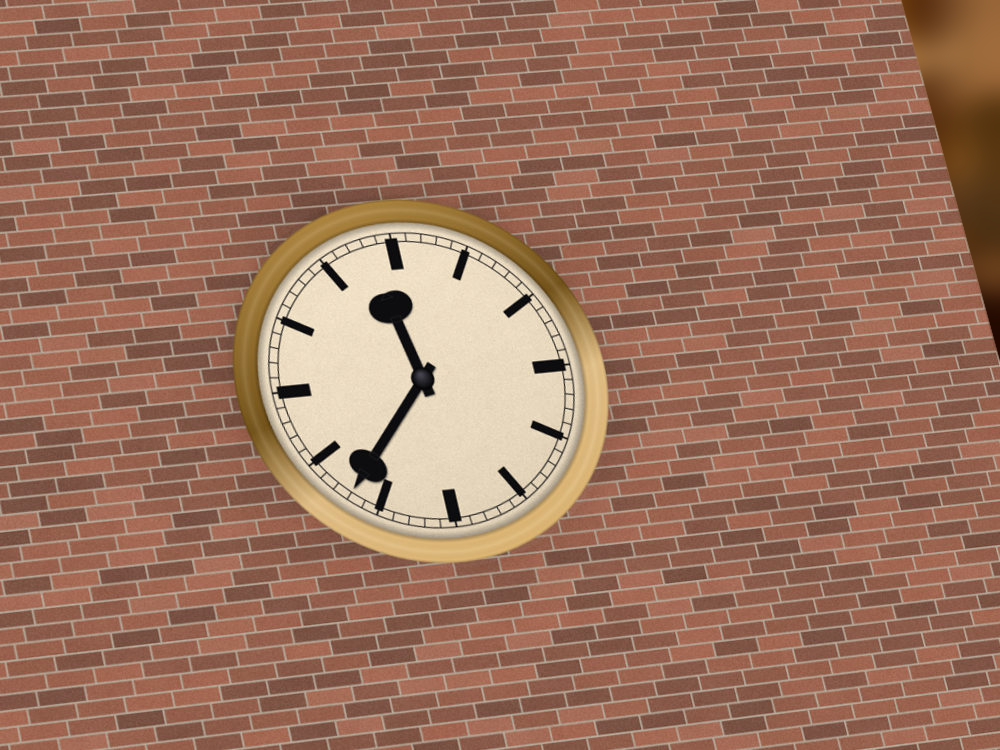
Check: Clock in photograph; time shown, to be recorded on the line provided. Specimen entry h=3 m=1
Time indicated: h=11 m=37
